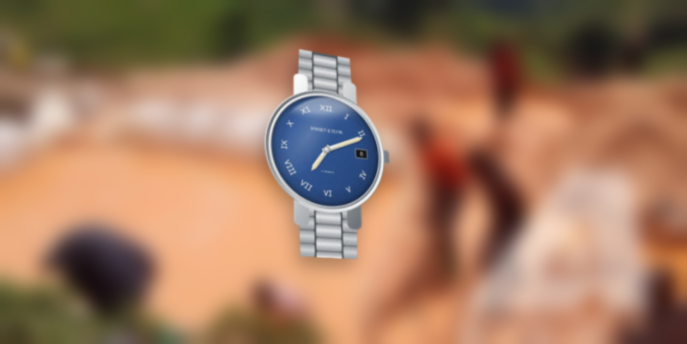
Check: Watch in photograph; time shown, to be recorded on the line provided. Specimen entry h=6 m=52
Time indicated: h=7 m=11
